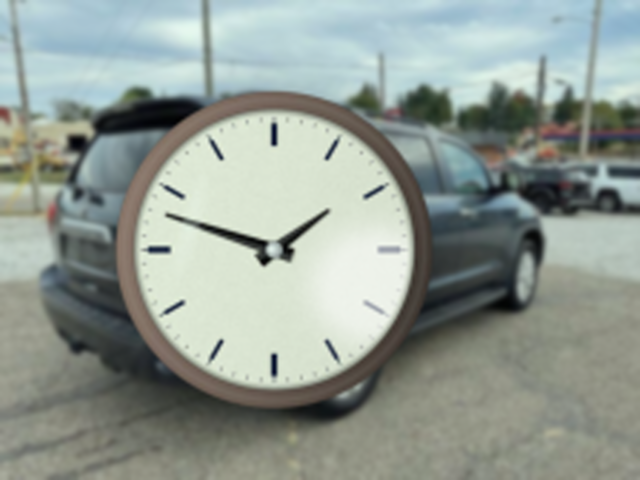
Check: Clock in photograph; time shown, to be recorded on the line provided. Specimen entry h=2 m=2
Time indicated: h=1 m=48
